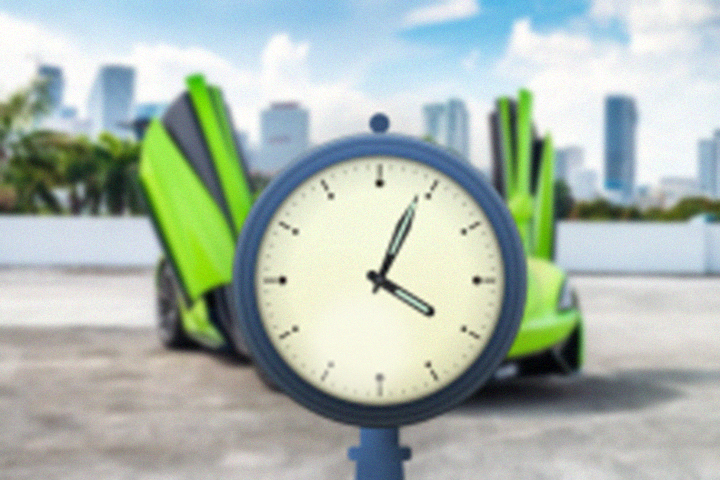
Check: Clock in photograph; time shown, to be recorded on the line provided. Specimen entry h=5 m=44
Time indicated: h=4 m=4
